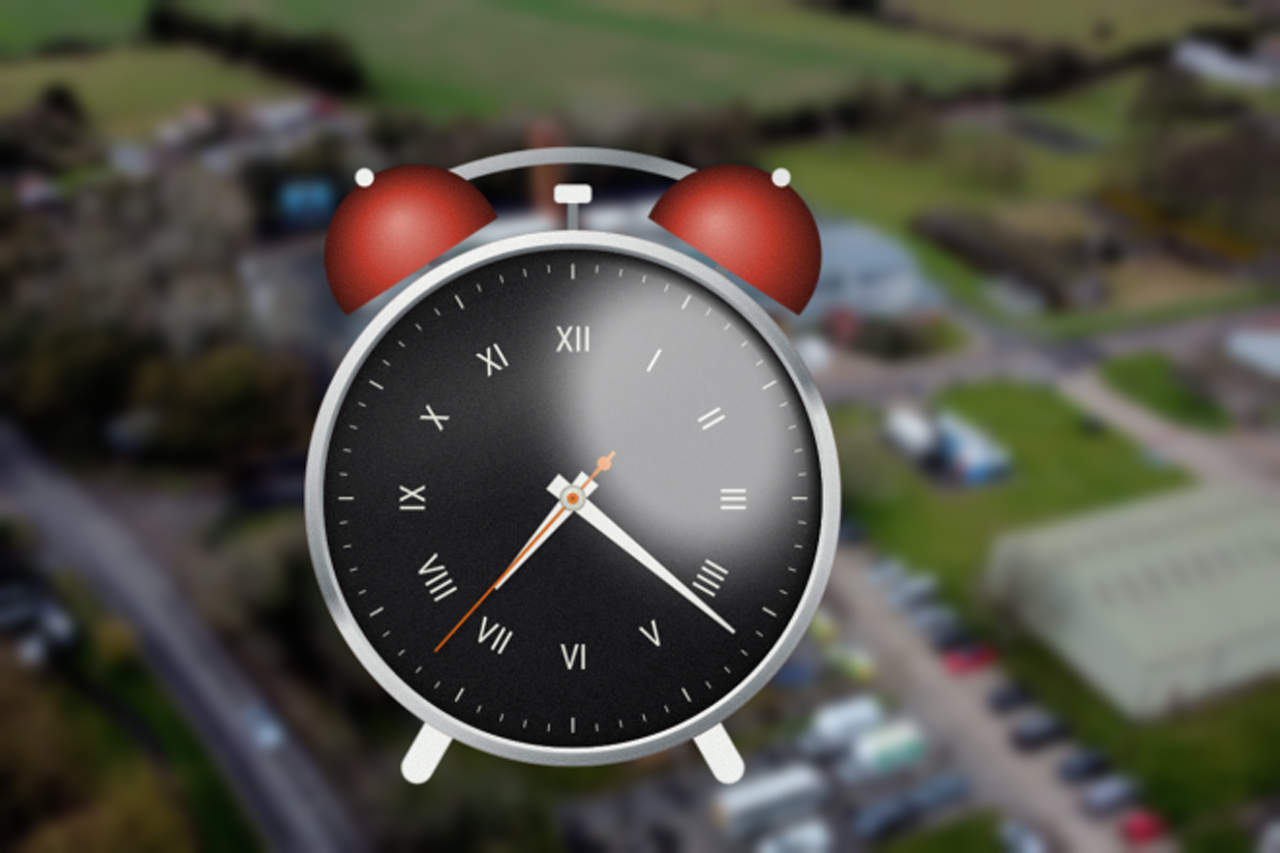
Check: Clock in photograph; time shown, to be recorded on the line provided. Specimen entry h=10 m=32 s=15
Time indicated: h=7 m=21 s=37
